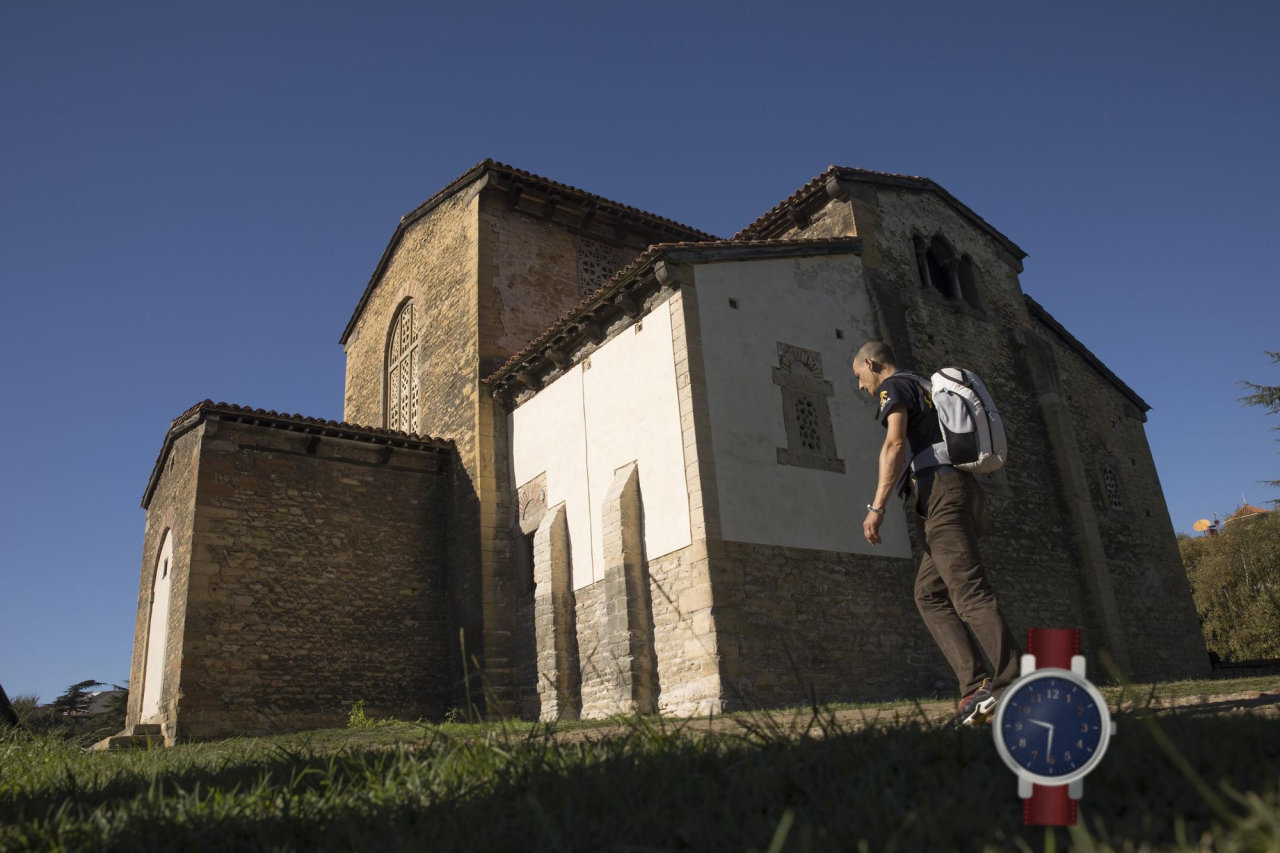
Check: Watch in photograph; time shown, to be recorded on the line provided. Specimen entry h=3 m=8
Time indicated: h=9 m=31
